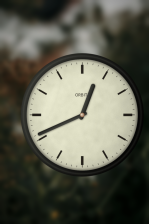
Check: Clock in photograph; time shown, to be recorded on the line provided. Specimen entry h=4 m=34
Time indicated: h=12 m=41
